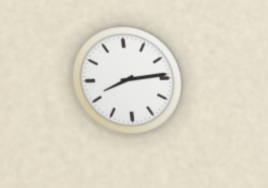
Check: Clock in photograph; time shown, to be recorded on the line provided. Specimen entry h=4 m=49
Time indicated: h=8 m=14
